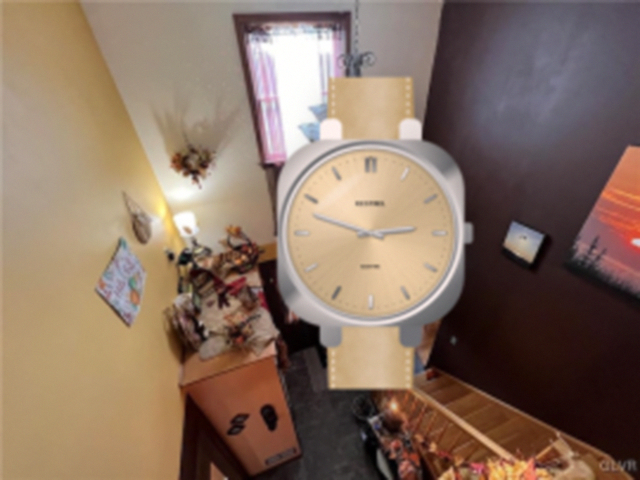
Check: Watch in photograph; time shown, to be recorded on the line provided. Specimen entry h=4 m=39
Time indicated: h=2 m=48
